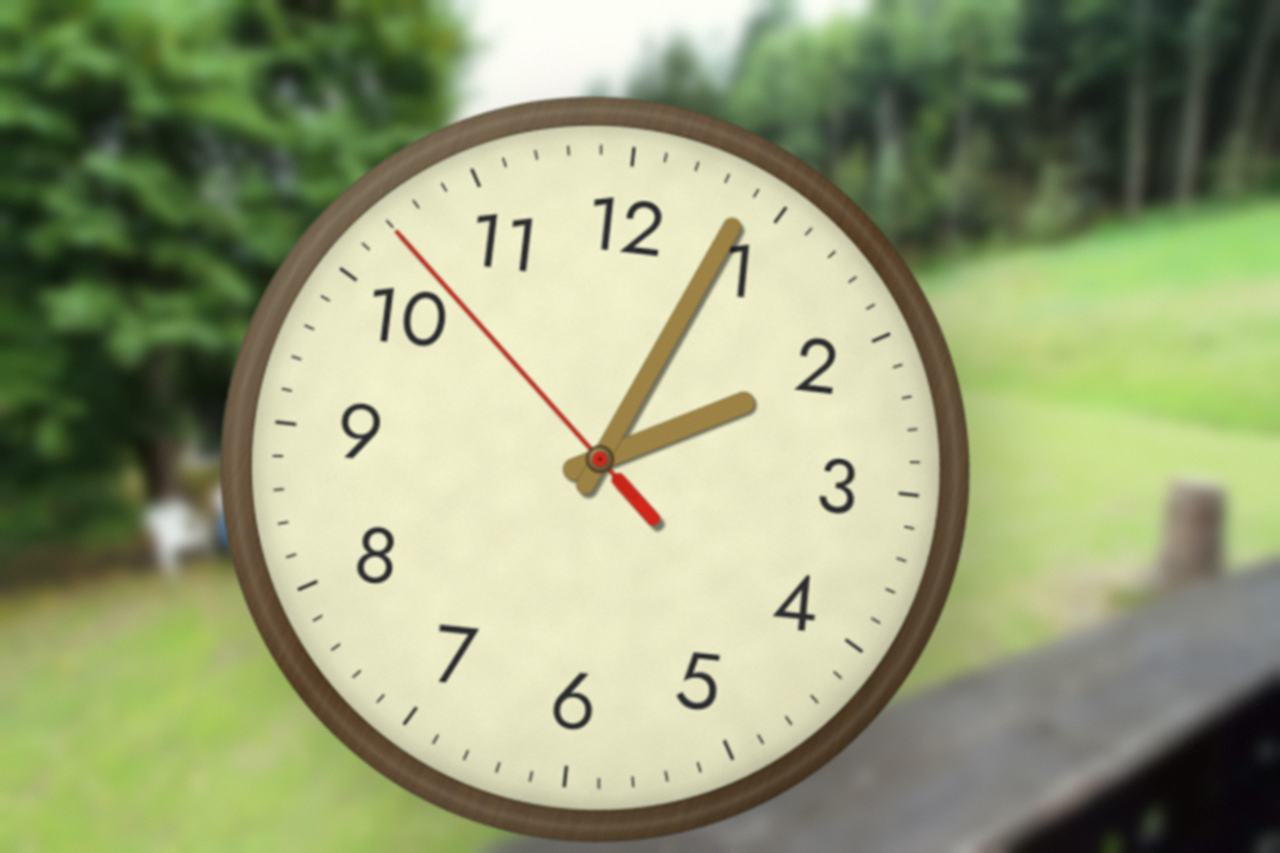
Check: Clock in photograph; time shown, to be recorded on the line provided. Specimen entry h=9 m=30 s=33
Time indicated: h=2 m=3 s=52
